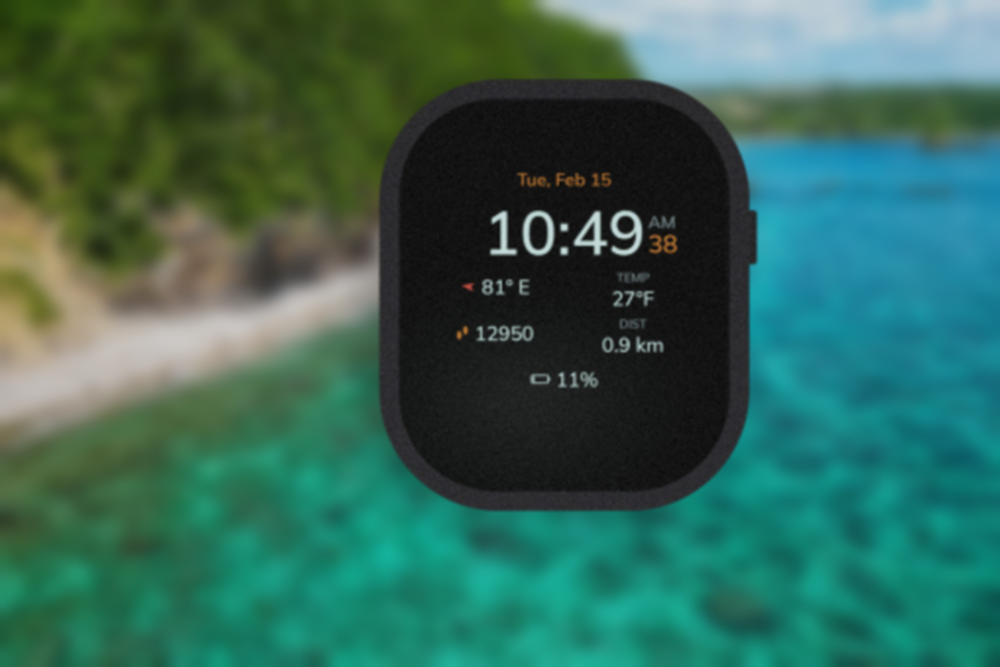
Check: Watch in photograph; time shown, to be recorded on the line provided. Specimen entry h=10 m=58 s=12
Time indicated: h=10 m=49 s=38
